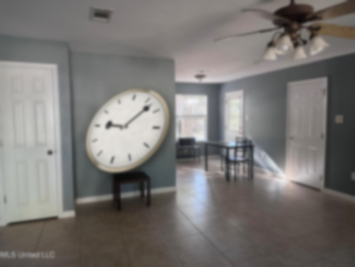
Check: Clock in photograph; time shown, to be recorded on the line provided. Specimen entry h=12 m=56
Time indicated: h=9 m=7
